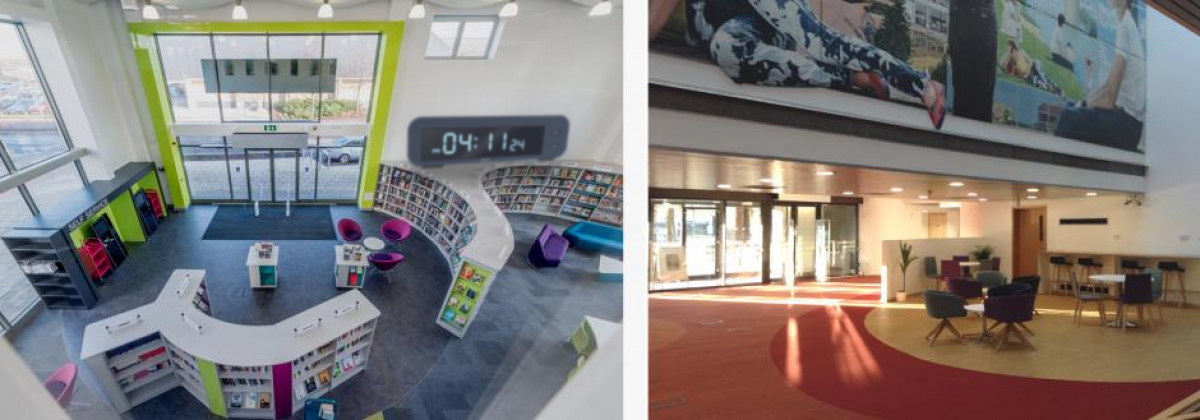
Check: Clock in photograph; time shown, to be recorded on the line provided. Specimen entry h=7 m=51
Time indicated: h=4 m=11
